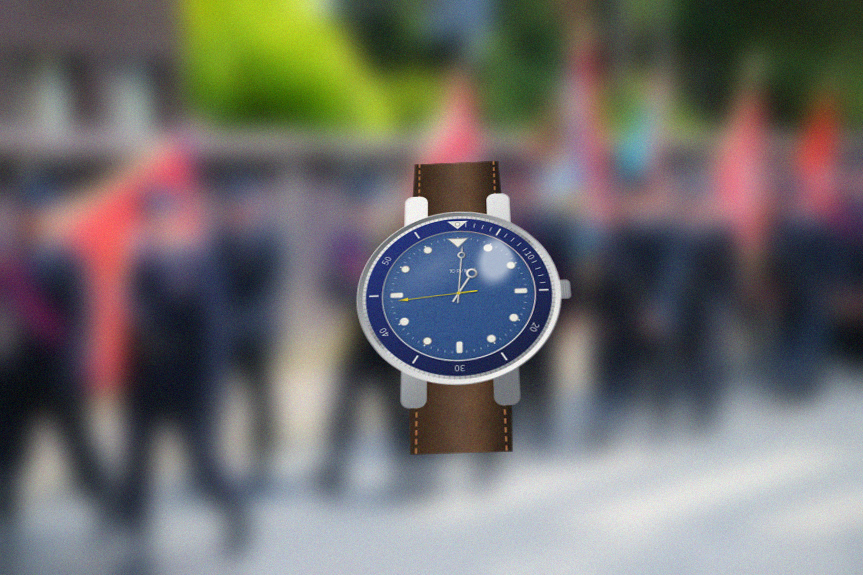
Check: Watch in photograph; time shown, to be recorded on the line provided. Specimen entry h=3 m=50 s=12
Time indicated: h=1 m=0 s=44
